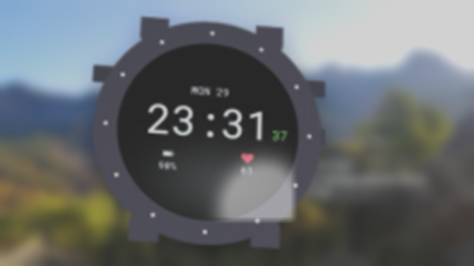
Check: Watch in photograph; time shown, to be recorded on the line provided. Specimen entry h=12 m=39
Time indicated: h=23 m=31
